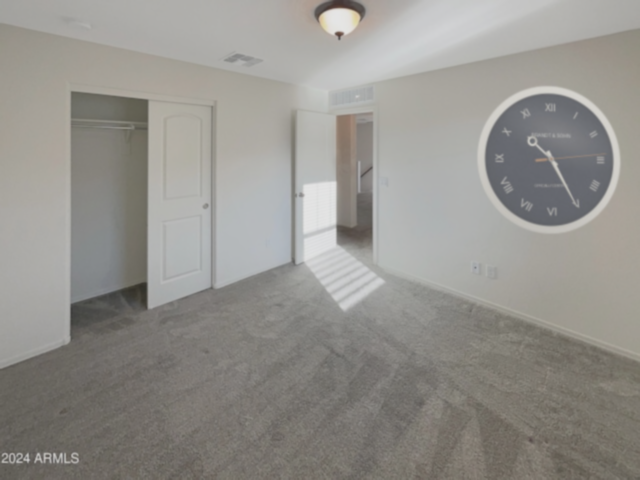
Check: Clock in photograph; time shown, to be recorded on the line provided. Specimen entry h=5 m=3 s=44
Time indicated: h=10 m=25 s=14
